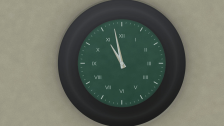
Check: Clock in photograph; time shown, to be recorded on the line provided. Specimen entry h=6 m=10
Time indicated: h=10 m=58
